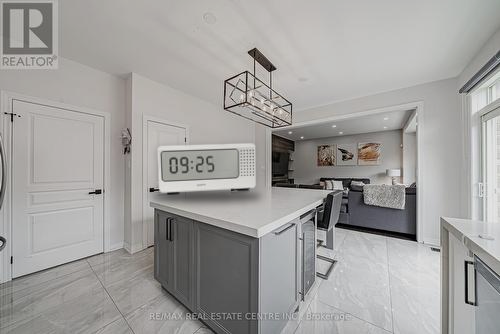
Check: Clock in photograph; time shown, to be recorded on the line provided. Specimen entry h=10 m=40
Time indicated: h=9 m=25
